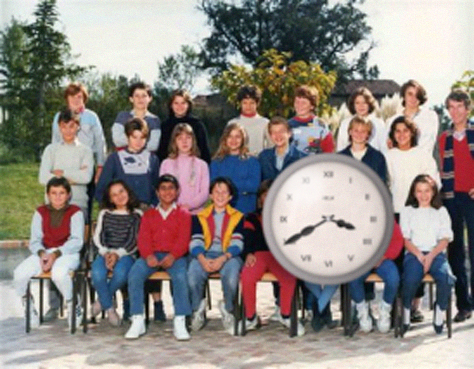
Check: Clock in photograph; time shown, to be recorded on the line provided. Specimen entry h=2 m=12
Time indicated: h=3 m=40
